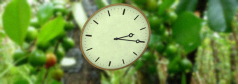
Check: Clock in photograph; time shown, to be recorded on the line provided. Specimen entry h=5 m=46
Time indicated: h=2 m=15
